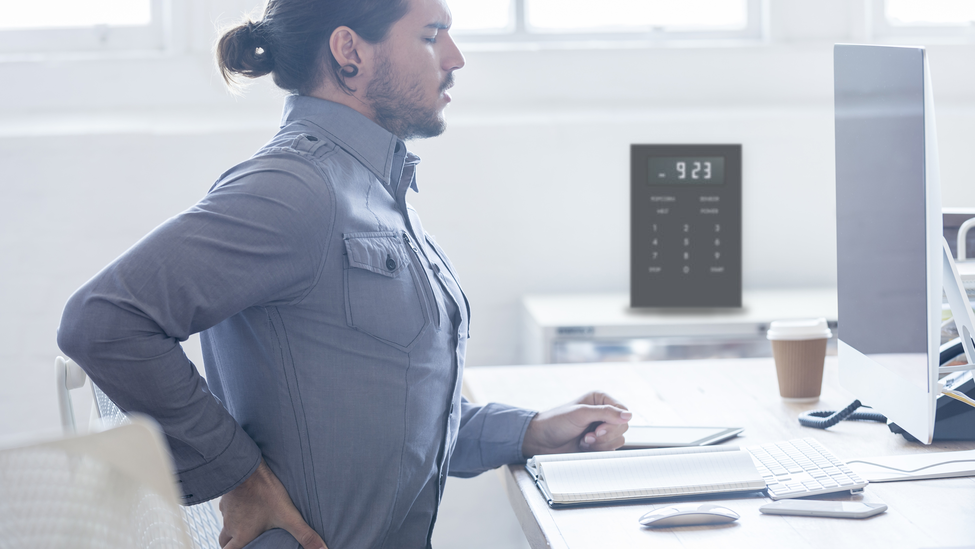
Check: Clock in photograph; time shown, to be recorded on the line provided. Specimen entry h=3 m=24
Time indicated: h=9 m=23
